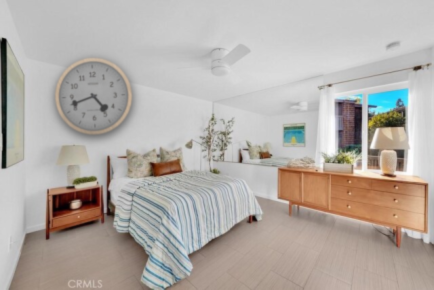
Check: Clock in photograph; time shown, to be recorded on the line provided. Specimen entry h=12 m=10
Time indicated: h=4 m=42
